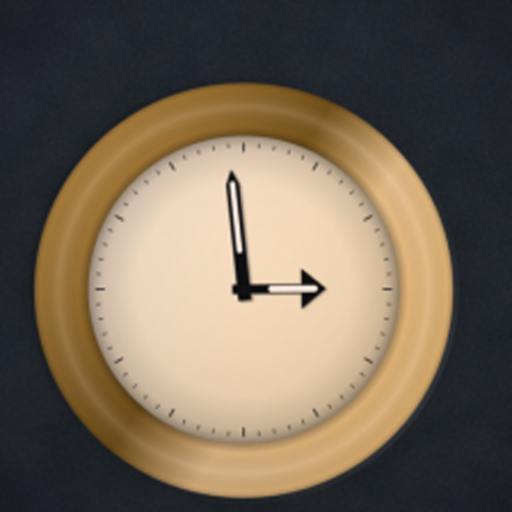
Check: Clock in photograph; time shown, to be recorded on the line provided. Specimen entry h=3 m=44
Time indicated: h=2 m=59
